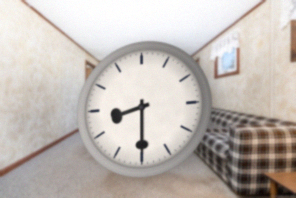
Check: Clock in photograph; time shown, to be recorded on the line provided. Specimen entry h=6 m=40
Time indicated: h=8 m=30
